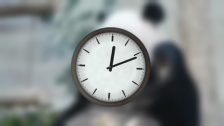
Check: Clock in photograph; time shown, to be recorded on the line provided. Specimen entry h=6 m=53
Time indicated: h=12 m=11
